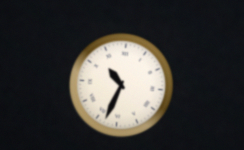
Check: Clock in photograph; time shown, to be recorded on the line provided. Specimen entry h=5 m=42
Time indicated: h=10 m=33
